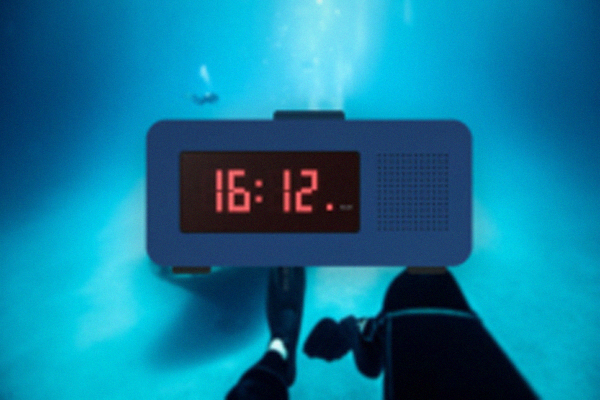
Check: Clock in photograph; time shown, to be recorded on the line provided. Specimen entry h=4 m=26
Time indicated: h=16 m=12
